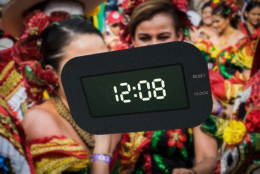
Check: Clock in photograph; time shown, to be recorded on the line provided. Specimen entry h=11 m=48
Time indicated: h=12 m=8
